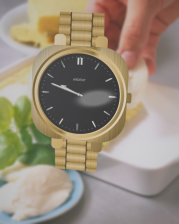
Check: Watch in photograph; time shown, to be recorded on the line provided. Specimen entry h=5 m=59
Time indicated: h=9 m=48
